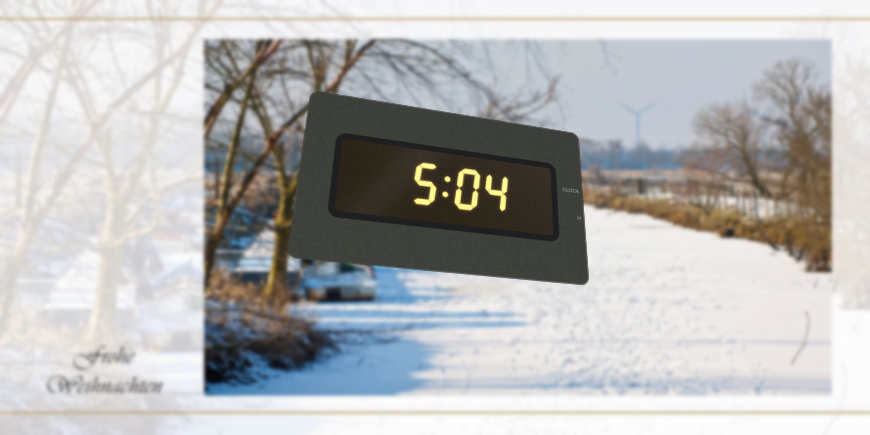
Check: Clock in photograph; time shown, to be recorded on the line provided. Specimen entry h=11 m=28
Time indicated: h=5 m=4
